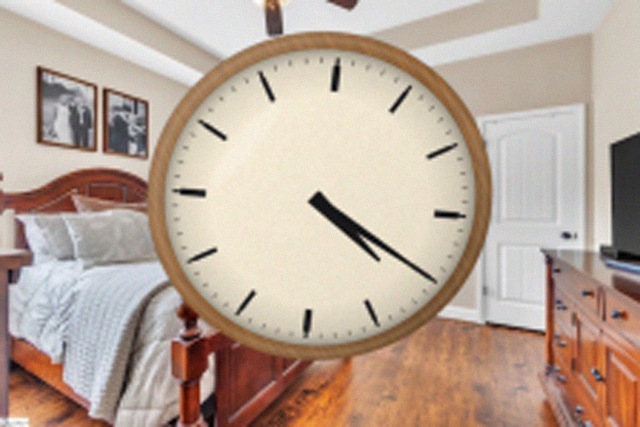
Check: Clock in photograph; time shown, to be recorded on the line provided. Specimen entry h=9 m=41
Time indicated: h=4 m=20
